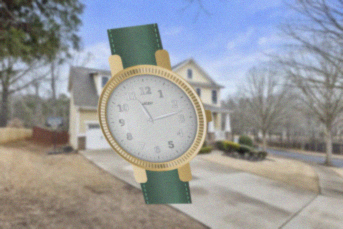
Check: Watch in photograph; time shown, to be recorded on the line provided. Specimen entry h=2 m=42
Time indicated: h=11 m=13
